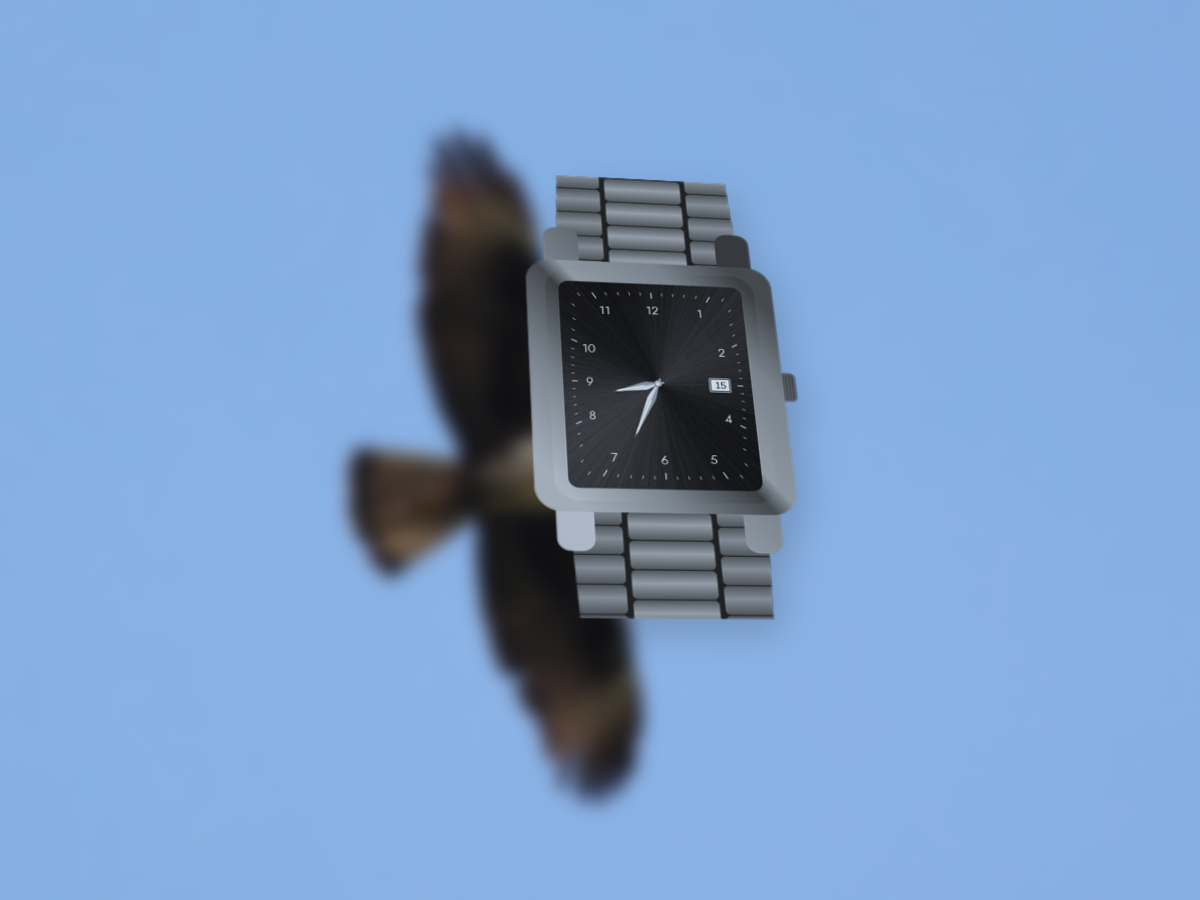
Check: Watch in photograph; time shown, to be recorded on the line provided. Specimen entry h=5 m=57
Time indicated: h=8 m=34
